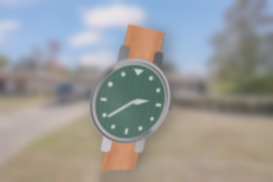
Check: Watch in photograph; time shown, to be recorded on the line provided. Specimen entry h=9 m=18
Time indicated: h=2 m=39
